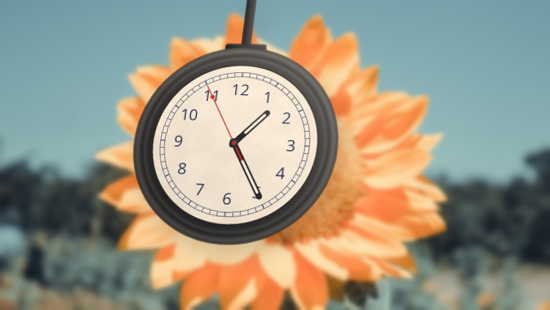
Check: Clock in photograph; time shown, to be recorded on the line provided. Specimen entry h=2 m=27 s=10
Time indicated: h=1 m=24 s=55
